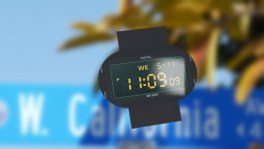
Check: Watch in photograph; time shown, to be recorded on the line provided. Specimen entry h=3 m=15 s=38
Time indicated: h=11 m=9 s=9
